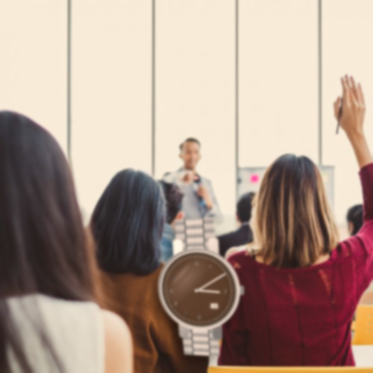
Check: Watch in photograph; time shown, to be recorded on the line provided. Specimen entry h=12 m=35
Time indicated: h=3 m=10
